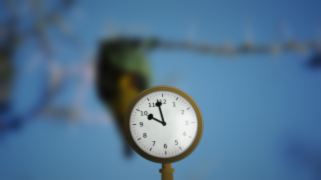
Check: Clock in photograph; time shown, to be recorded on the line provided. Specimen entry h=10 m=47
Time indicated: h=9 m=58
